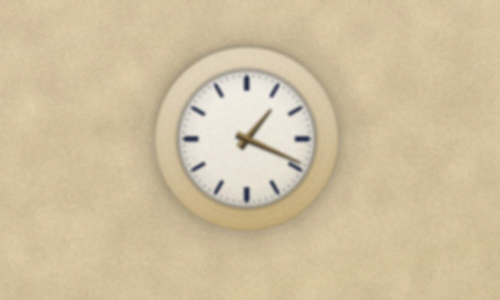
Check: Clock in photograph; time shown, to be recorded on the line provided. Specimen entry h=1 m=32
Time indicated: h=1 m=19
